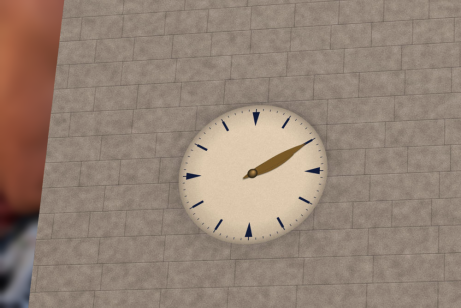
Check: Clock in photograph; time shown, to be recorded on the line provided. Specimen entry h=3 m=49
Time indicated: h=2 m=10
